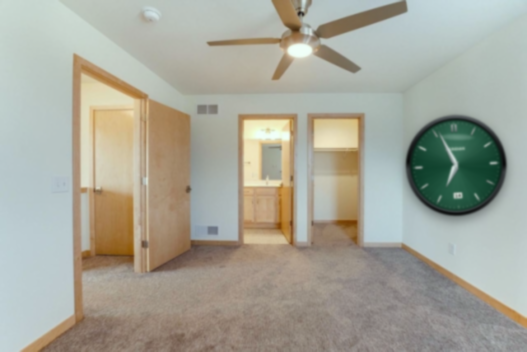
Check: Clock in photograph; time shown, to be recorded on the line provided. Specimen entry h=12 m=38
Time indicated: h=6 m=56
